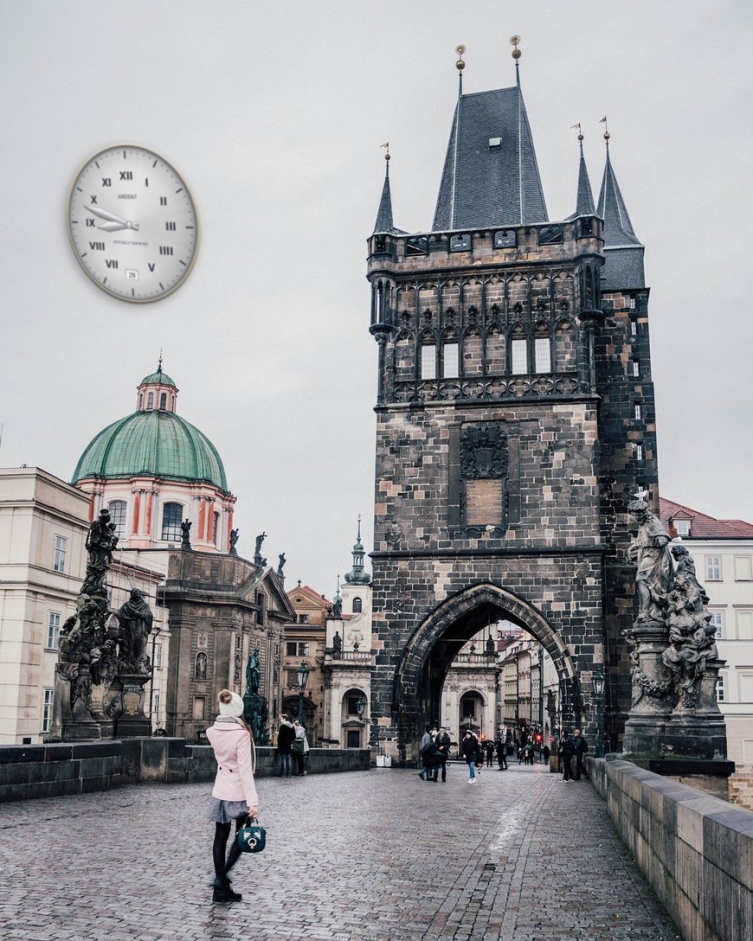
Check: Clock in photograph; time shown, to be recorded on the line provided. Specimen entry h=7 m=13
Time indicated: h=8 m=48
